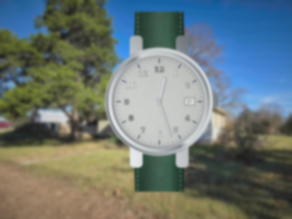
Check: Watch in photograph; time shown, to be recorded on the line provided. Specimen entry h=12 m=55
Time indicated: h=12 m=27
